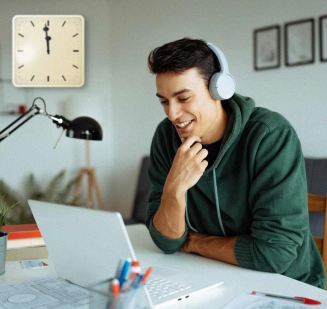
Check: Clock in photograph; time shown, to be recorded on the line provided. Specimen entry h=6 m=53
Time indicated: h=11 m=59
